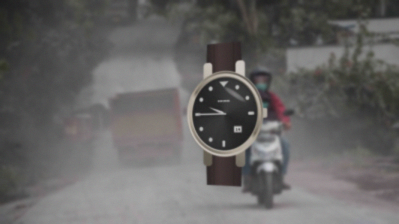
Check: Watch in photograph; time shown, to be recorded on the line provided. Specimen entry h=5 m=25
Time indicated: h=9 m=45
